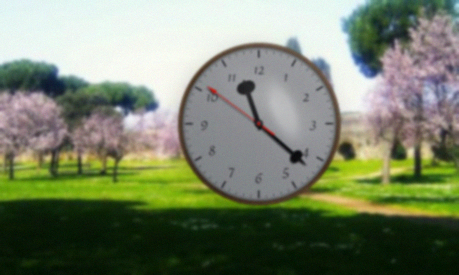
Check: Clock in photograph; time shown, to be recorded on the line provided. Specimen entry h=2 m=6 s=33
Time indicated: h=11 m=21 s=51
